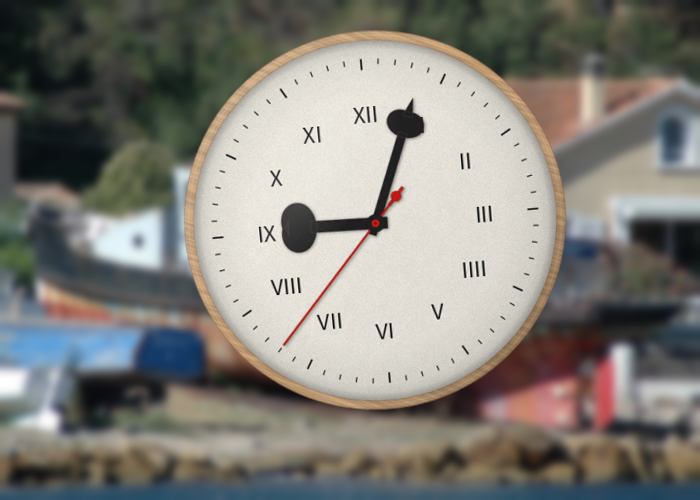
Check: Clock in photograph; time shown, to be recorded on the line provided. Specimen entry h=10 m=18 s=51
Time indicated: h=9 m=3 s=37
